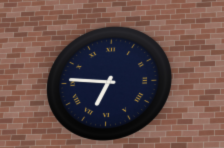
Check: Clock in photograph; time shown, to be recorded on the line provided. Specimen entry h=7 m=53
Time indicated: h=6 m=46
